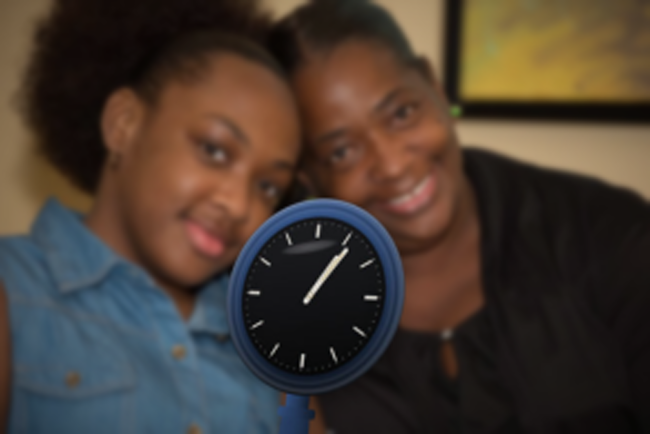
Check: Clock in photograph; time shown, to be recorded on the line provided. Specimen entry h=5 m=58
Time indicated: h=1 m=6
